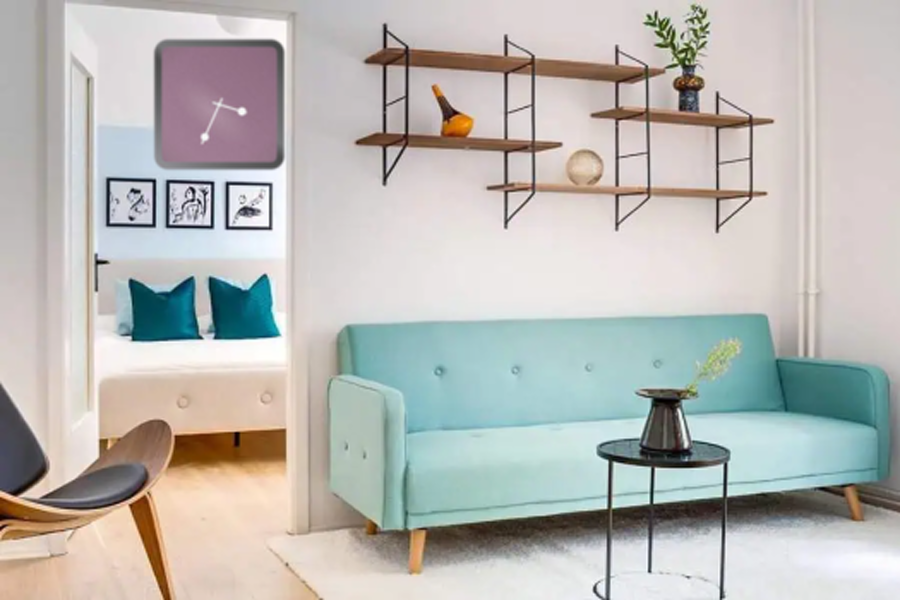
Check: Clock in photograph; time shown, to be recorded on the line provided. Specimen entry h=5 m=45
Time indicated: h=3 m=34
